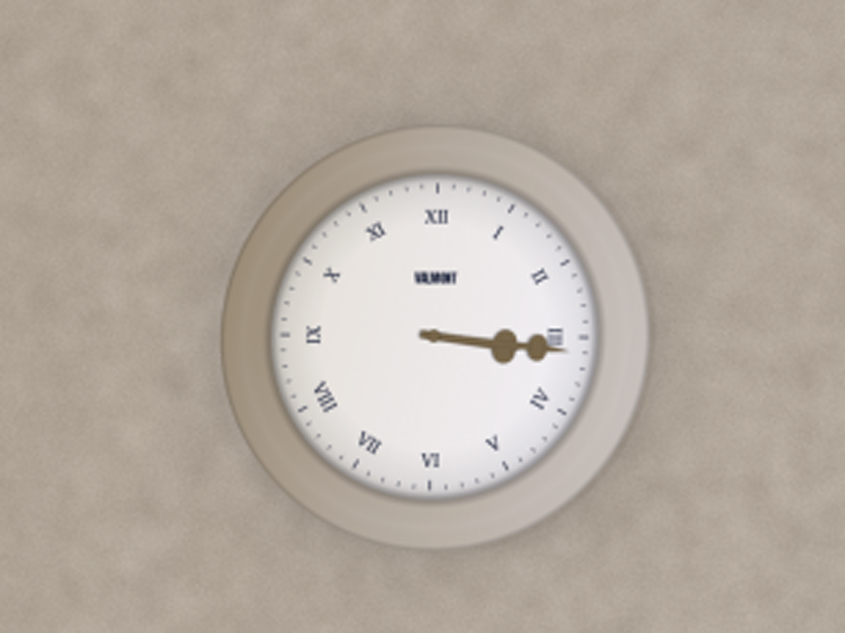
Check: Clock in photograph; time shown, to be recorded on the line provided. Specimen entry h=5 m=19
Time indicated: h=3 m=16
